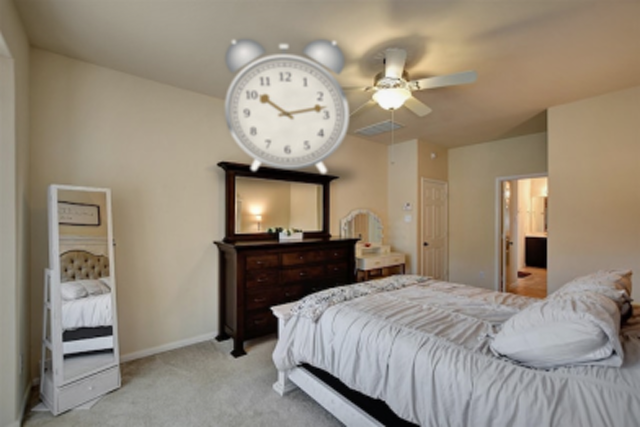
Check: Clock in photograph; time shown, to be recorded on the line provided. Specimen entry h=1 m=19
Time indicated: h=10 m=13
